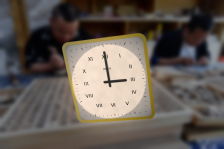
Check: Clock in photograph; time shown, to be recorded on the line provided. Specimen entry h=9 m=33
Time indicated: h=3 m=0
